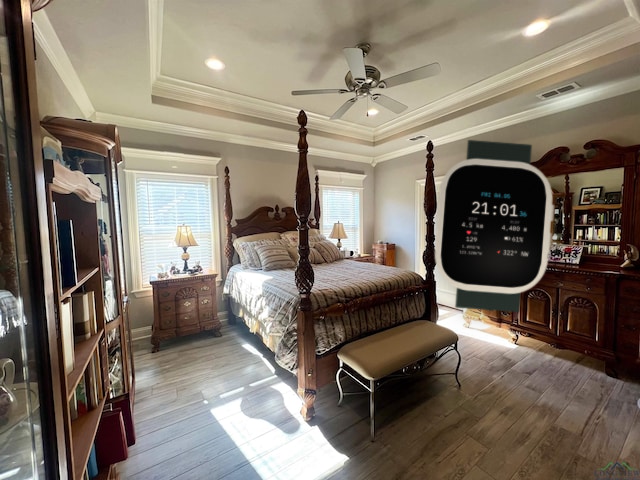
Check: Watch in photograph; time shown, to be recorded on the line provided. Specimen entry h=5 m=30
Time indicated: h=21 m=1
